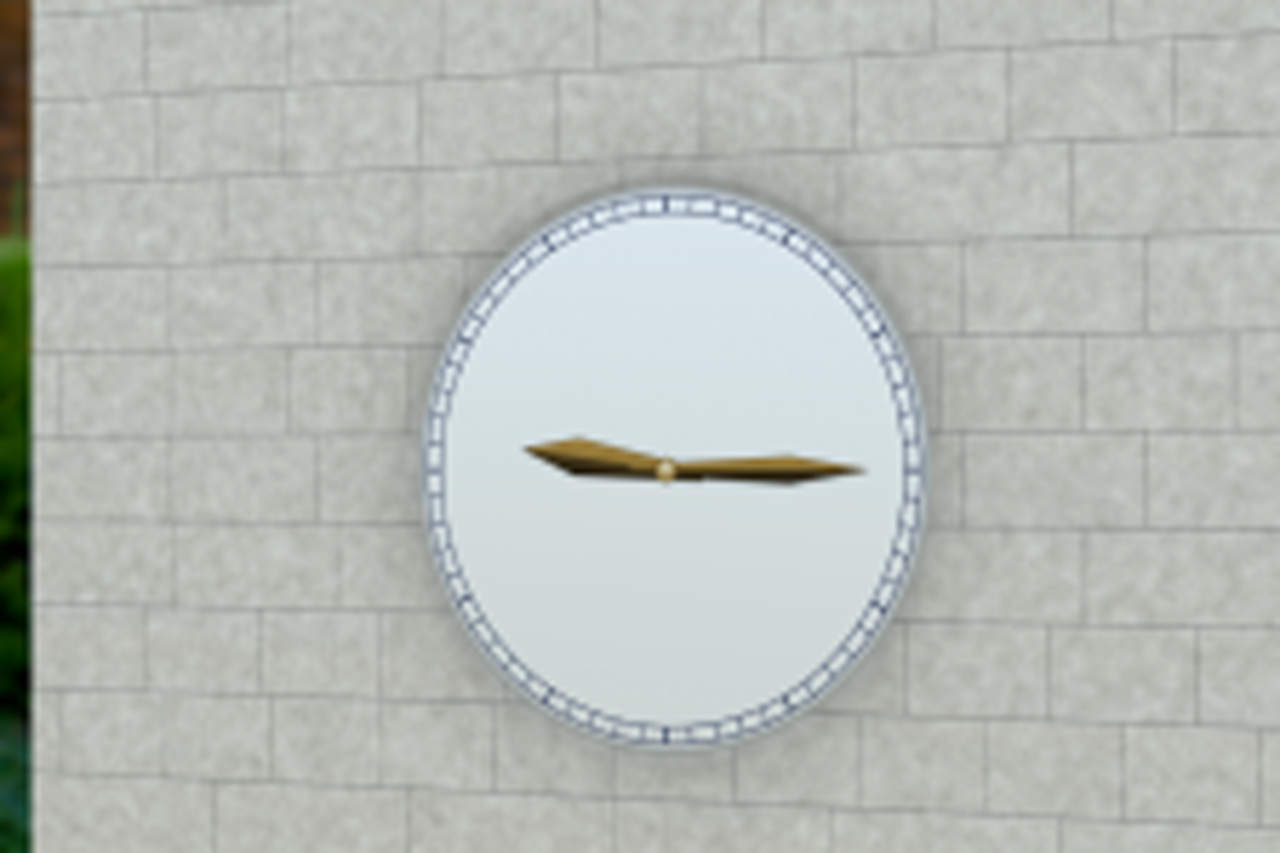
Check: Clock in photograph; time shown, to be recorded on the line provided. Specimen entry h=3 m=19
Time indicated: h=9 m=15
